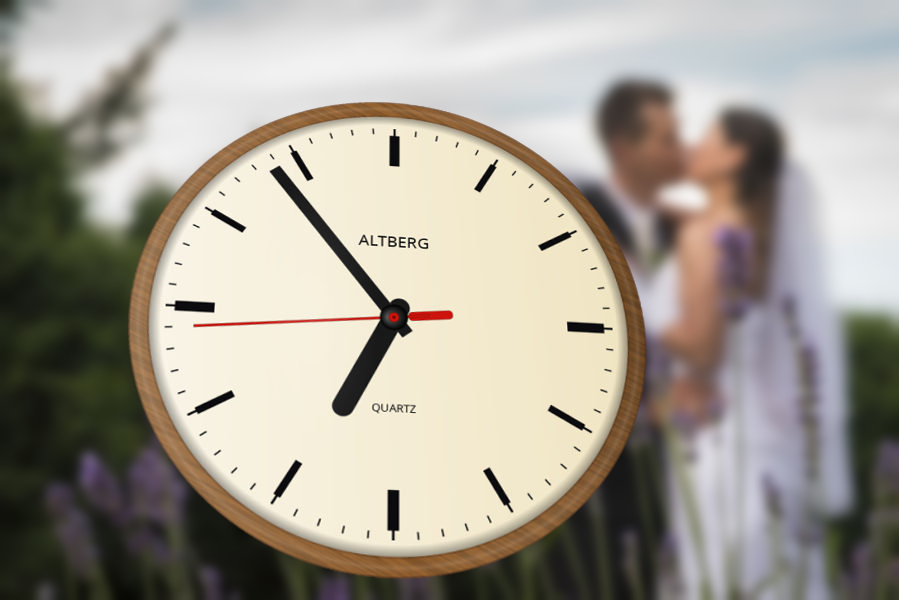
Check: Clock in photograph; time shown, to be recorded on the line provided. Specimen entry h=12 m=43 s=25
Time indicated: h=6 m=53 s=44
